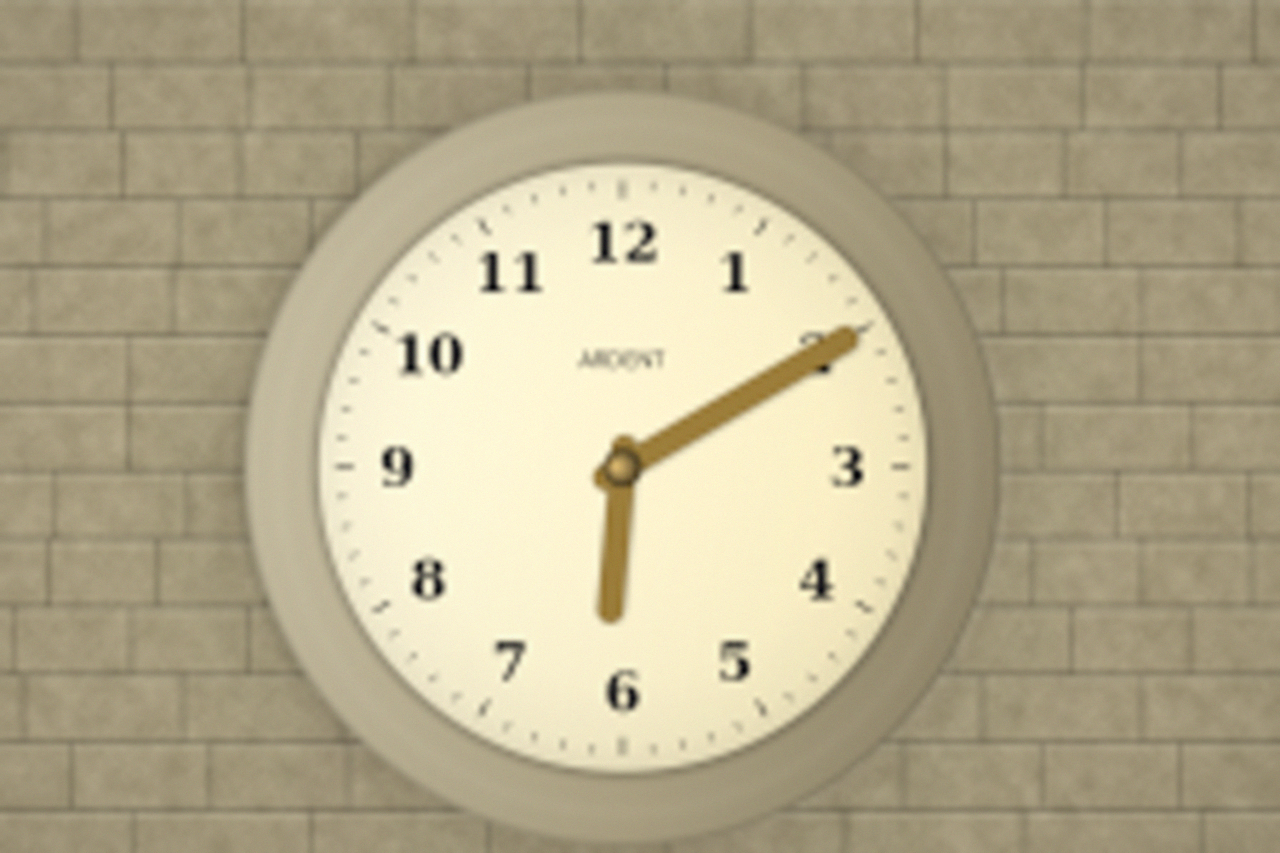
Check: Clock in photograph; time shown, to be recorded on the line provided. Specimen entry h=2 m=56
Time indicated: h=6 m=10
